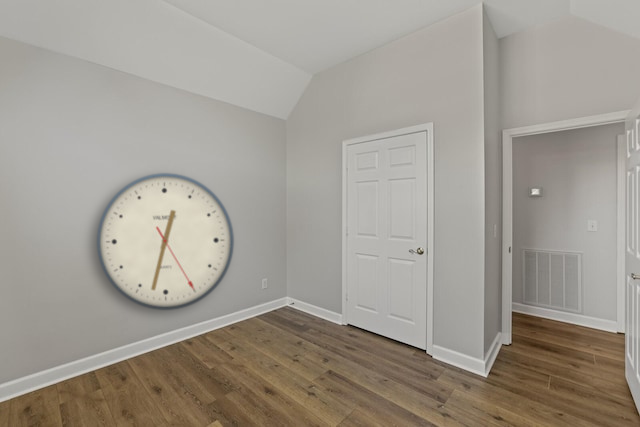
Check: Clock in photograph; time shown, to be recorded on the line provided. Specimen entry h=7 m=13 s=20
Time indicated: h=12 m=32 s=25
